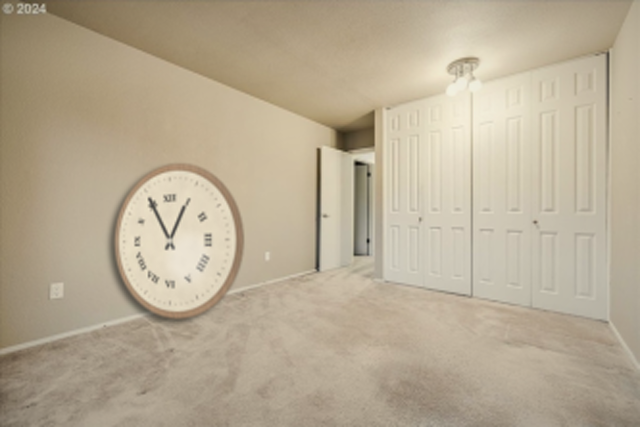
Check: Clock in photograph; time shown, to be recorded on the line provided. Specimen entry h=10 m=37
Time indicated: h=12 m=55
